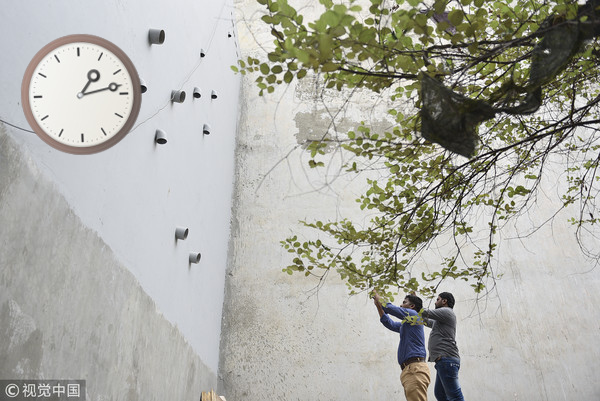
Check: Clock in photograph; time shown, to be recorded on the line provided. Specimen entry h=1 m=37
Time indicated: h=1 m=13
